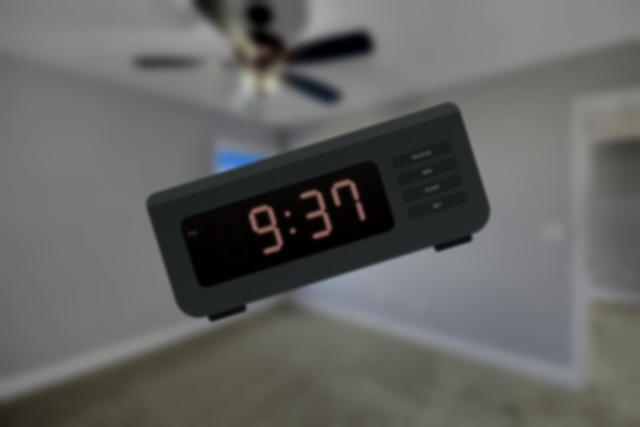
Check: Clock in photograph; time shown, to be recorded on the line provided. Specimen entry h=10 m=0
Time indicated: h=9 m=37
